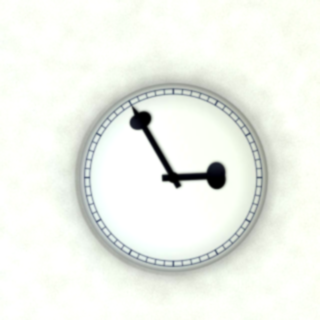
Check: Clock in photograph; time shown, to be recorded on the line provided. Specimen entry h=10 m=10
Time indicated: h=2 m=55
